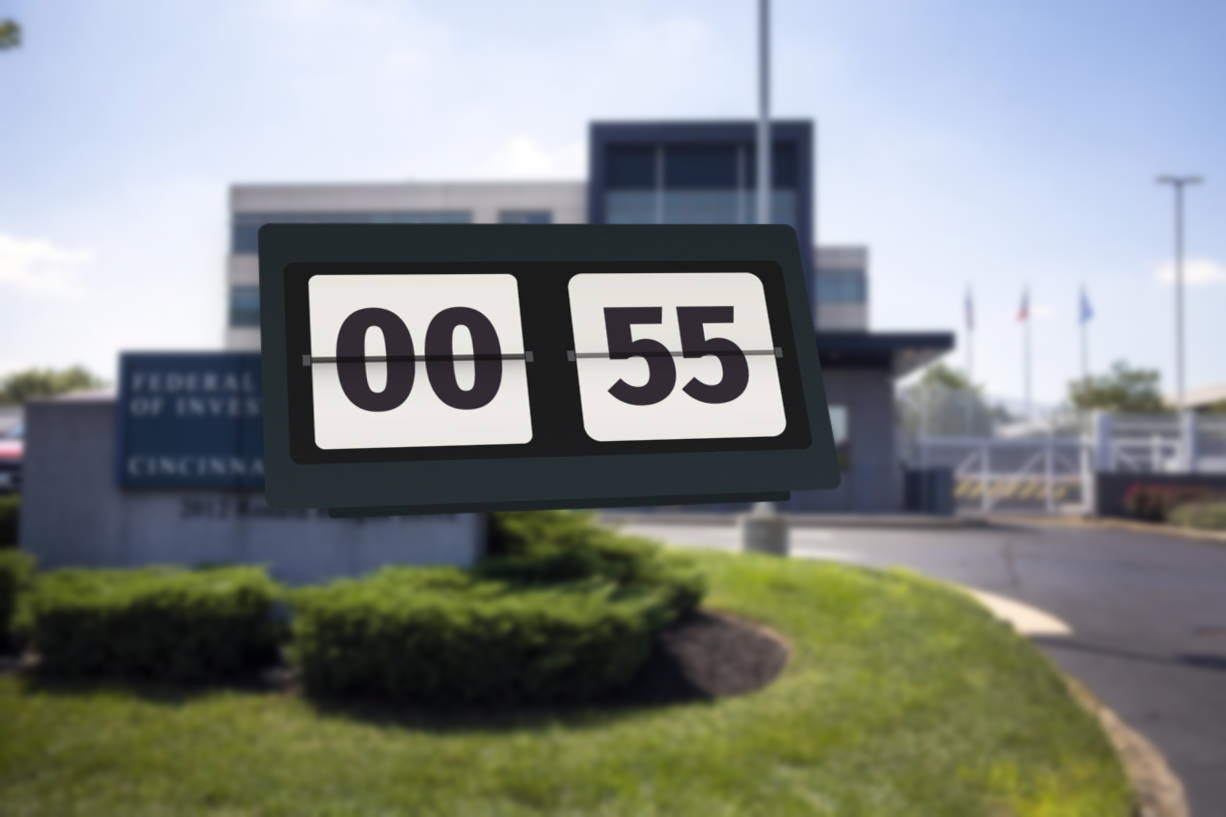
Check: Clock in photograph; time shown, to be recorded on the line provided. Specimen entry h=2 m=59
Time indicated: h=0 m=55
